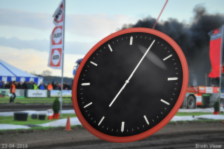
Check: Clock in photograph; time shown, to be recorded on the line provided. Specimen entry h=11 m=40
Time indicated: h=7 m=5
